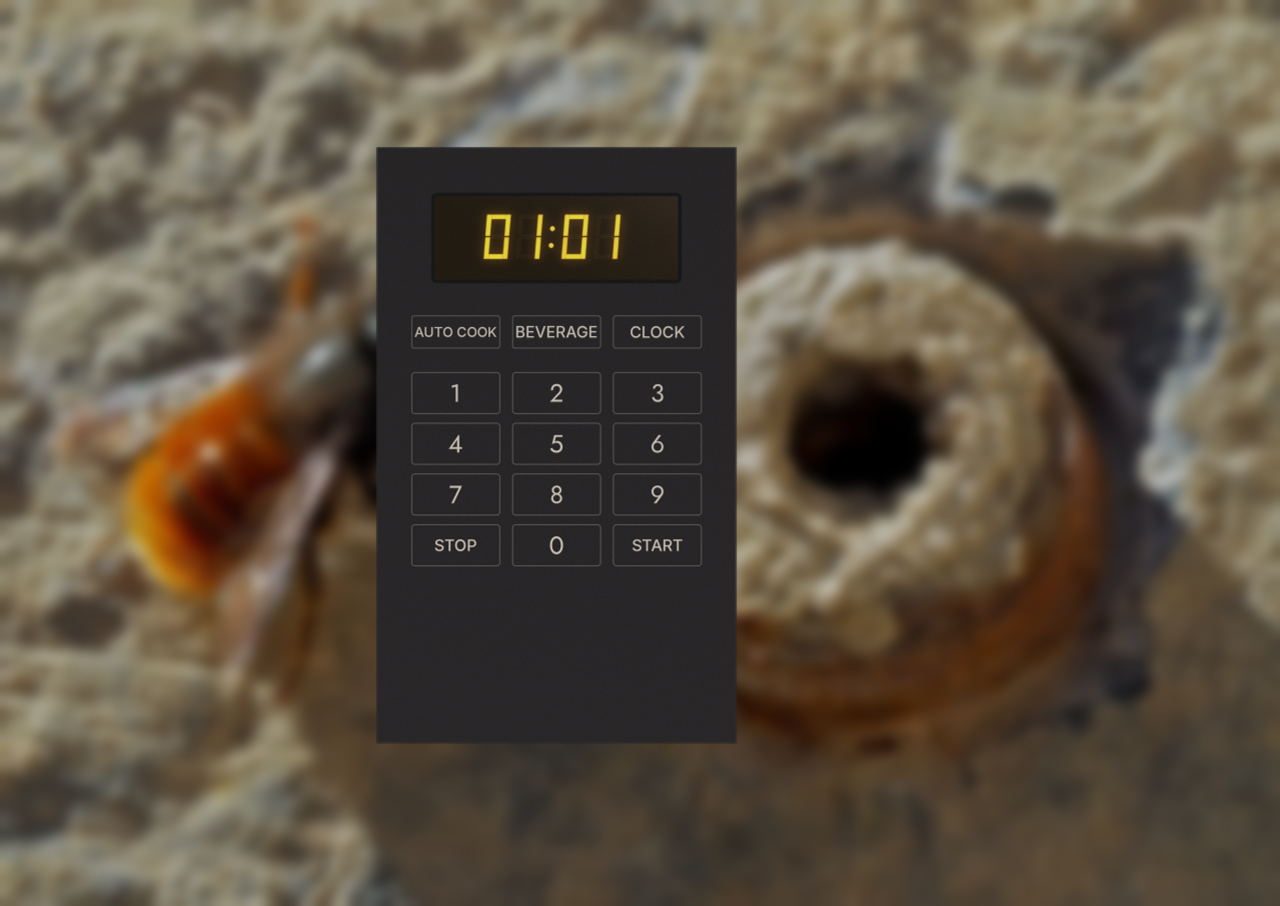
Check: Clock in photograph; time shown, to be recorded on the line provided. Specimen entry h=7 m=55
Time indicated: h=1 m=1
